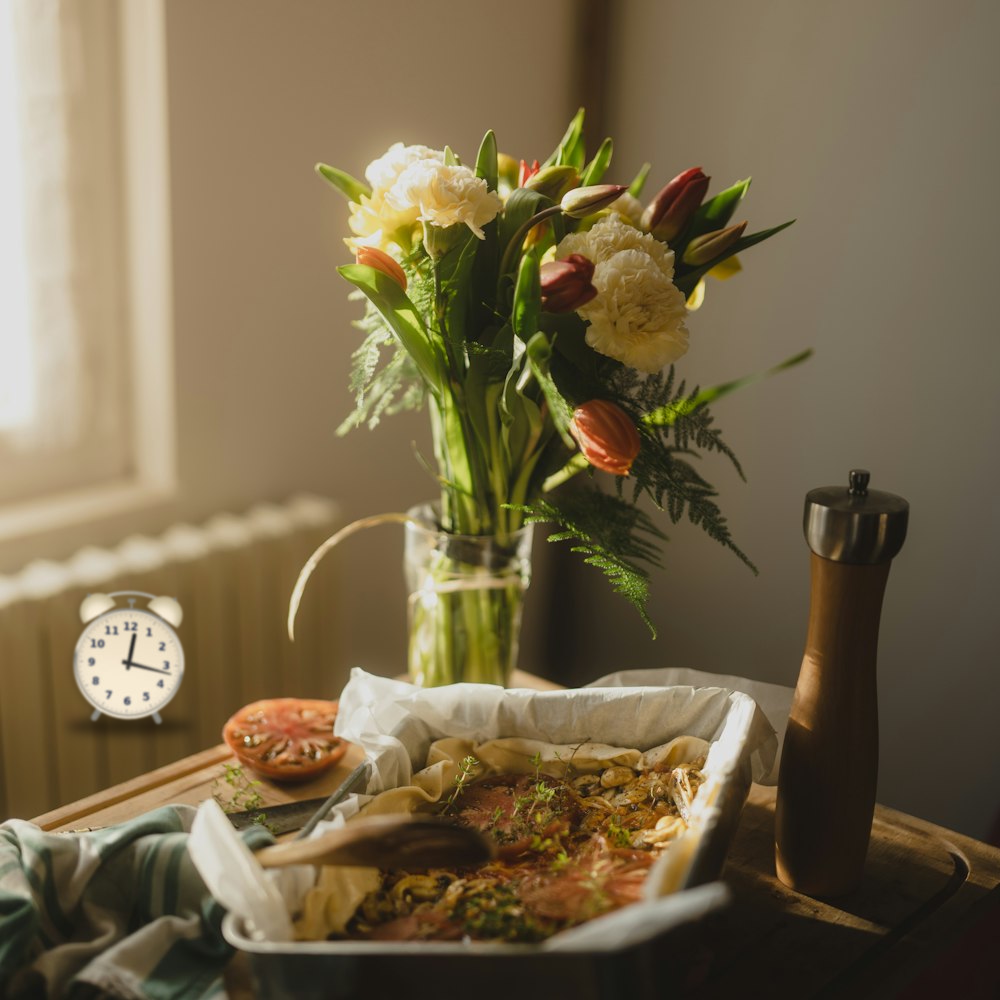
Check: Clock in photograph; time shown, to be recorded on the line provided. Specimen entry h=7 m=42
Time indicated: h=12 m=17
